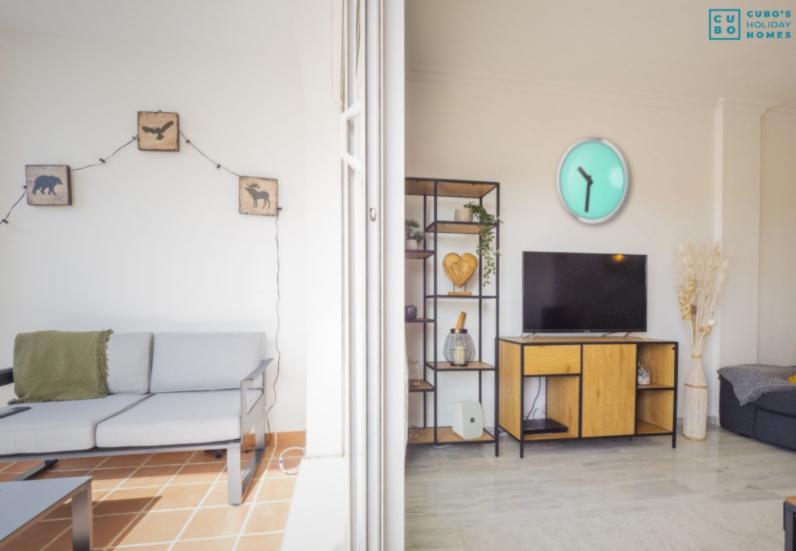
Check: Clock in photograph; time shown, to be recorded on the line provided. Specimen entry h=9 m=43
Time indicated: h=10 m=31
